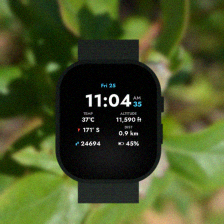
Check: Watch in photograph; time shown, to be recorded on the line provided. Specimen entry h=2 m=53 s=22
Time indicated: h=11 m=4 s=35
